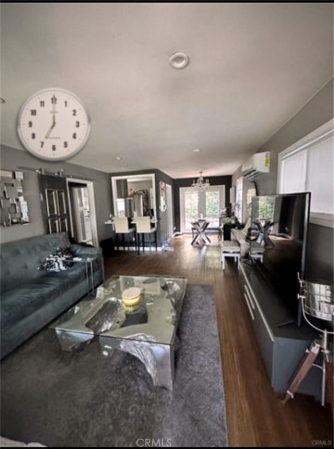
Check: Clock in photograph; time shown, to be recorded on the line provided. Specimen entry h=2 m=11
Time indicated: h=7 m=0
